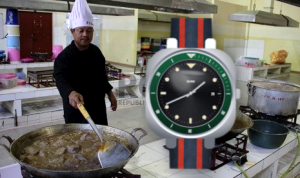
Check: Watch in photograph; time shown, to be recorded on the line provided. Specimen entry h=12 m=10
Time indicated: h=1 m=41
